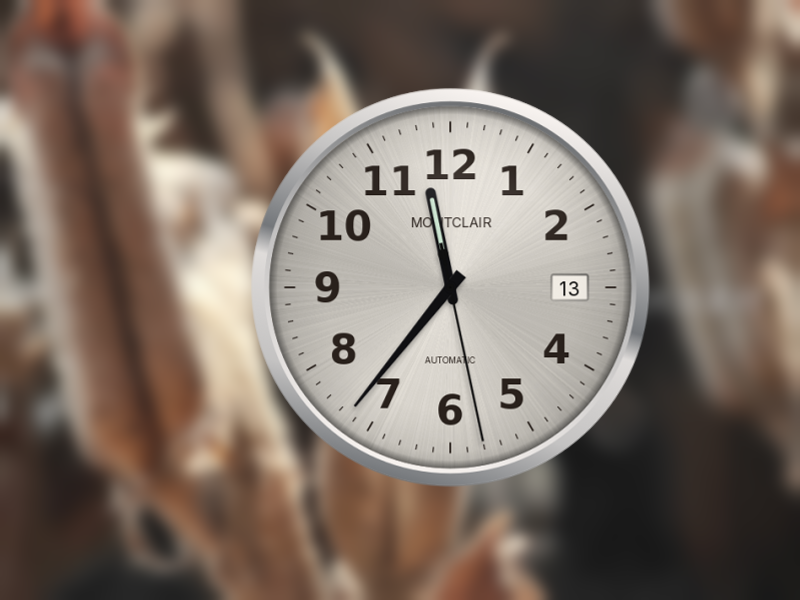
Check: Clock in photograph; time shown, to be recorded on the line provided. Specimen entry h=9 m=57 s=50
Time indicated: h=11 m=36 s=28
